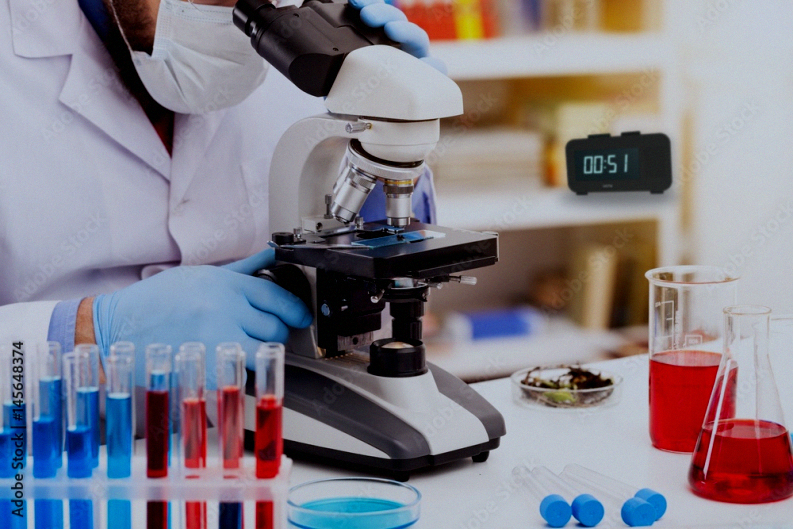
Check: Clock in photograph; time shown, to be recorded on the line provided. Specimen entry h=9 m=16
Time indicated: h=0 m=51
